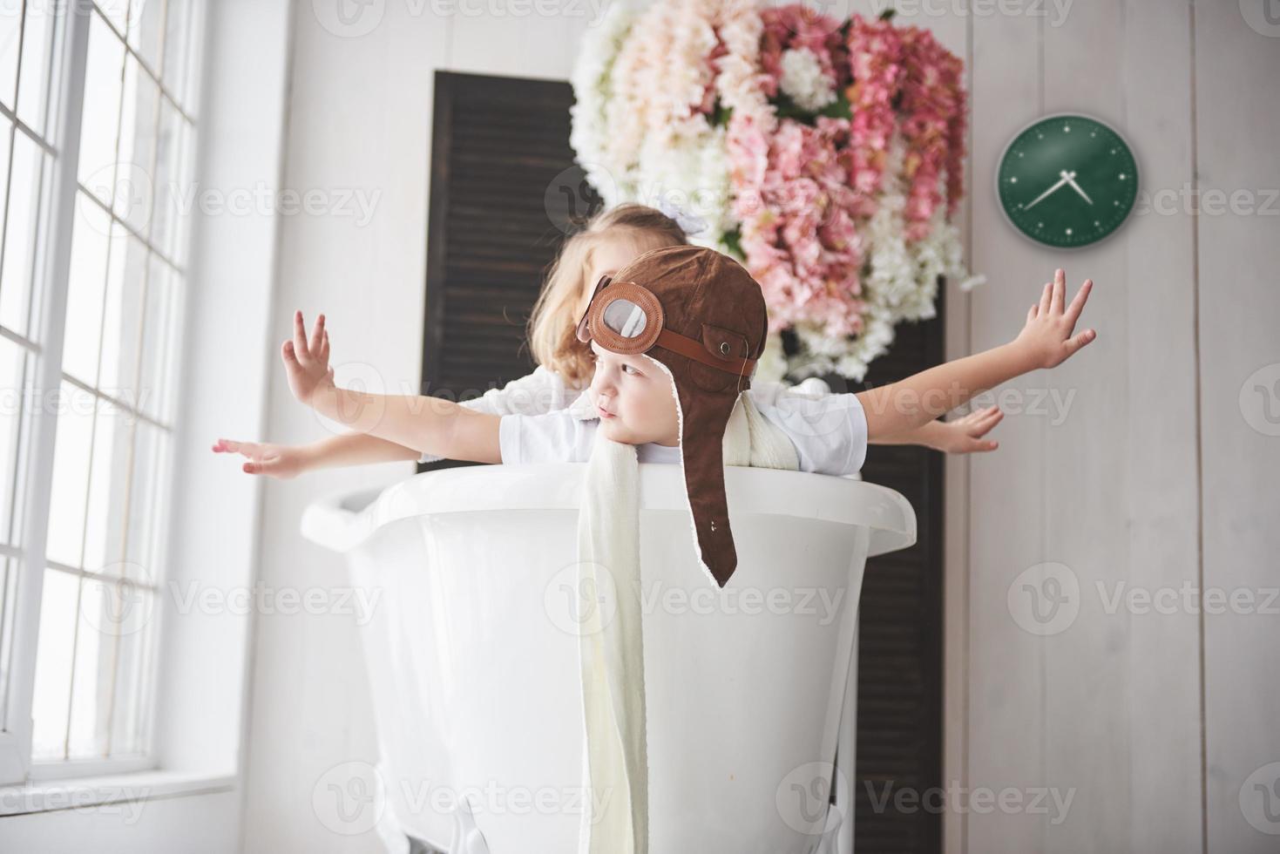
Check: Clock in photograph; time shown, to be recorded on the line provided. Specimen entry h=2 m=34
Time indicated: h=4 m=39
